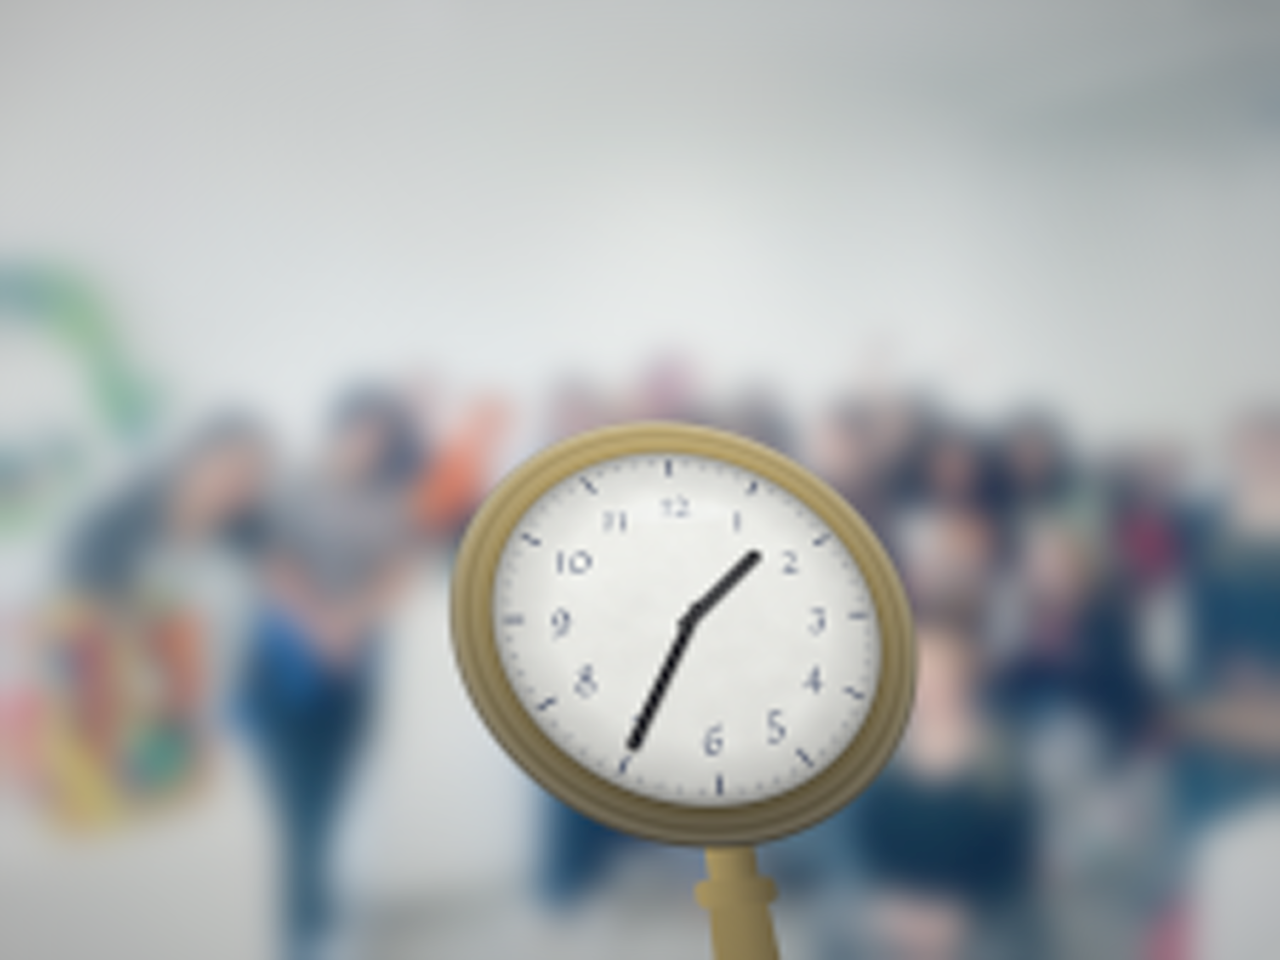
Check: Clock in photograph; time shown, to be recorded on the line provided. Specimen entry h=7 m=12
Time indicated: h=1 m=35
